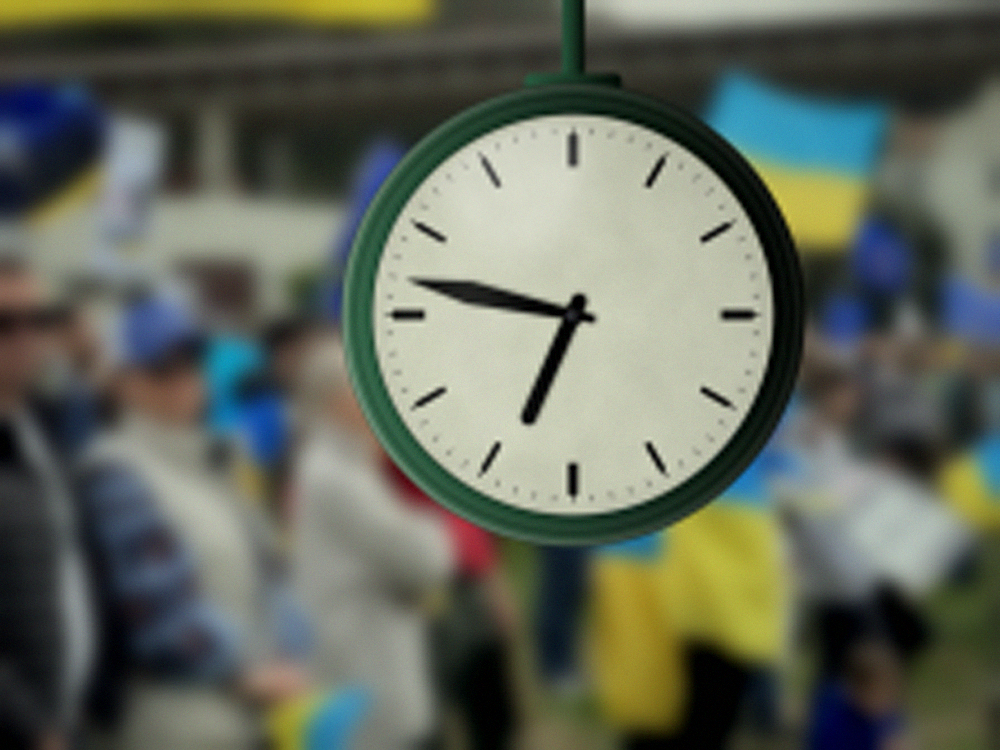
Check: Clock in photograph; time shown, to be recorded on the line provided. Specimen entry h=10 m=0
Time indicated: h=6 m=47
